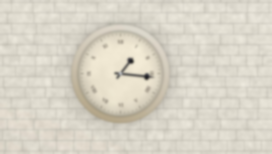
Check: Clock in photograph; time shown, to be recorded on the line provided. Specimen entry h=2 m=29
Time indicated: h=1 m=16
